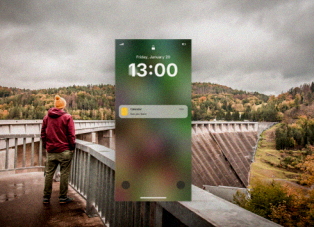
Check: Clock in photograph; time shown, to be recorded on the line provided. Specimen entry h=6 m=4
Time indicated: h=13 m=0
